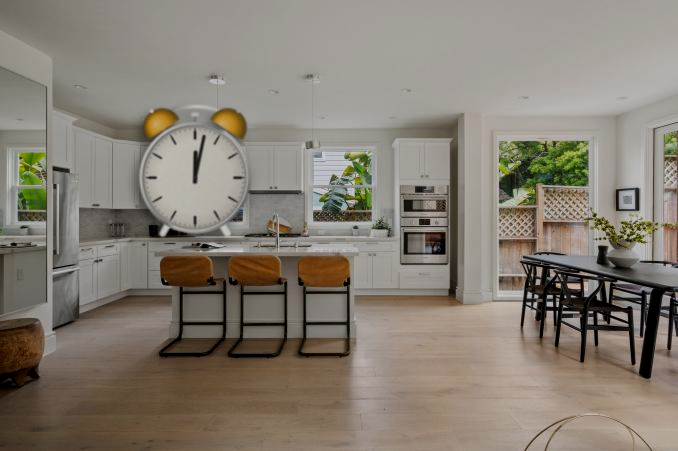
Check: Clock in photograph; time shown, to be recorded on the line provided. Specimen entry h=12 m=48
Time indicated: h=12 m=2
